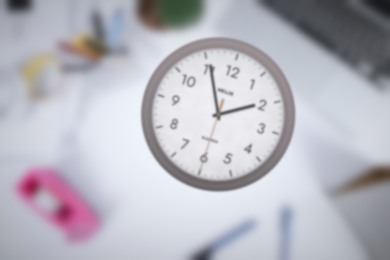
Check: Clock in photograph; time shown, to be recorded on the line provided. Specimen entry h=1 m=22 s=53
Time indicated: h=1 m=55 s=30
